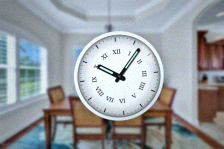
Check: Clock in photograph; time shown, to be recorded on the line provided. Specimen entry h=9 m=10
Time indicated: h=10 m=7
